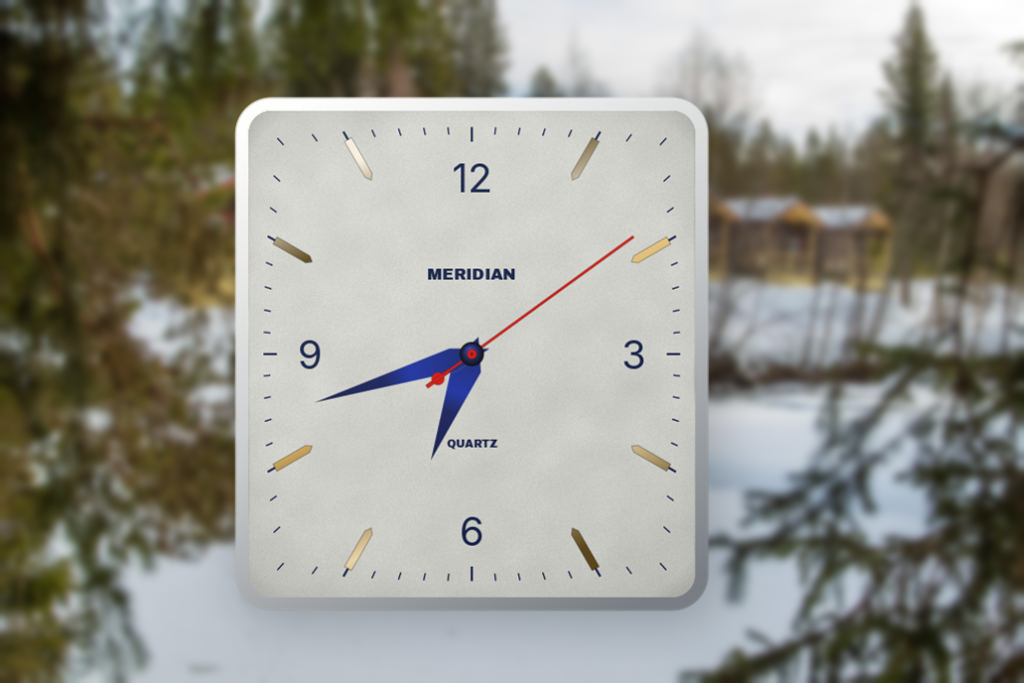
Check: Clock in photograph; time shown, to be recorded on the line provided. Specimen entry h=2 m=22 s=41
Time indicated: h=6 m=42 s=9
